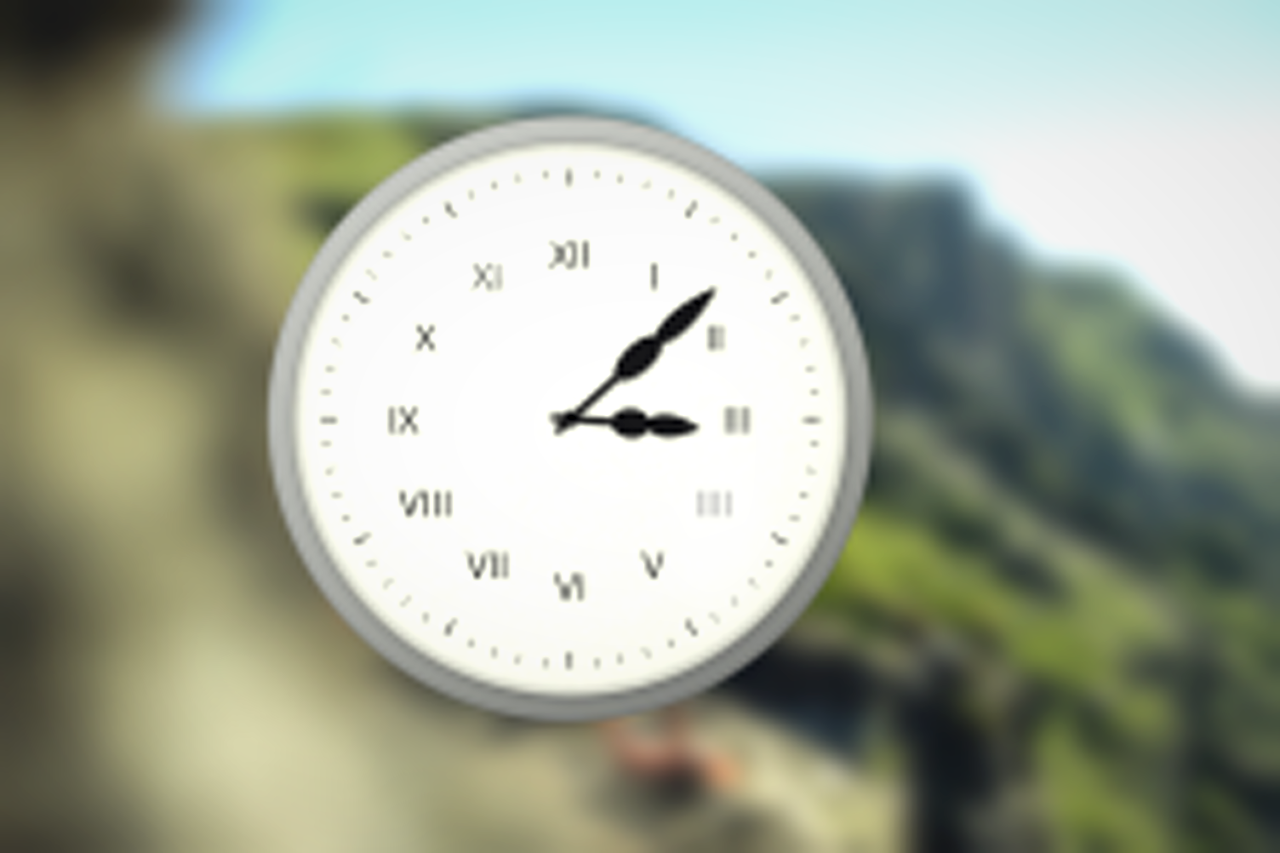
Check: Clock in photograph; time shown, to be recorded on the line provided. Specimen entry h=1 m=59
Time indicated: h=3 m=8
